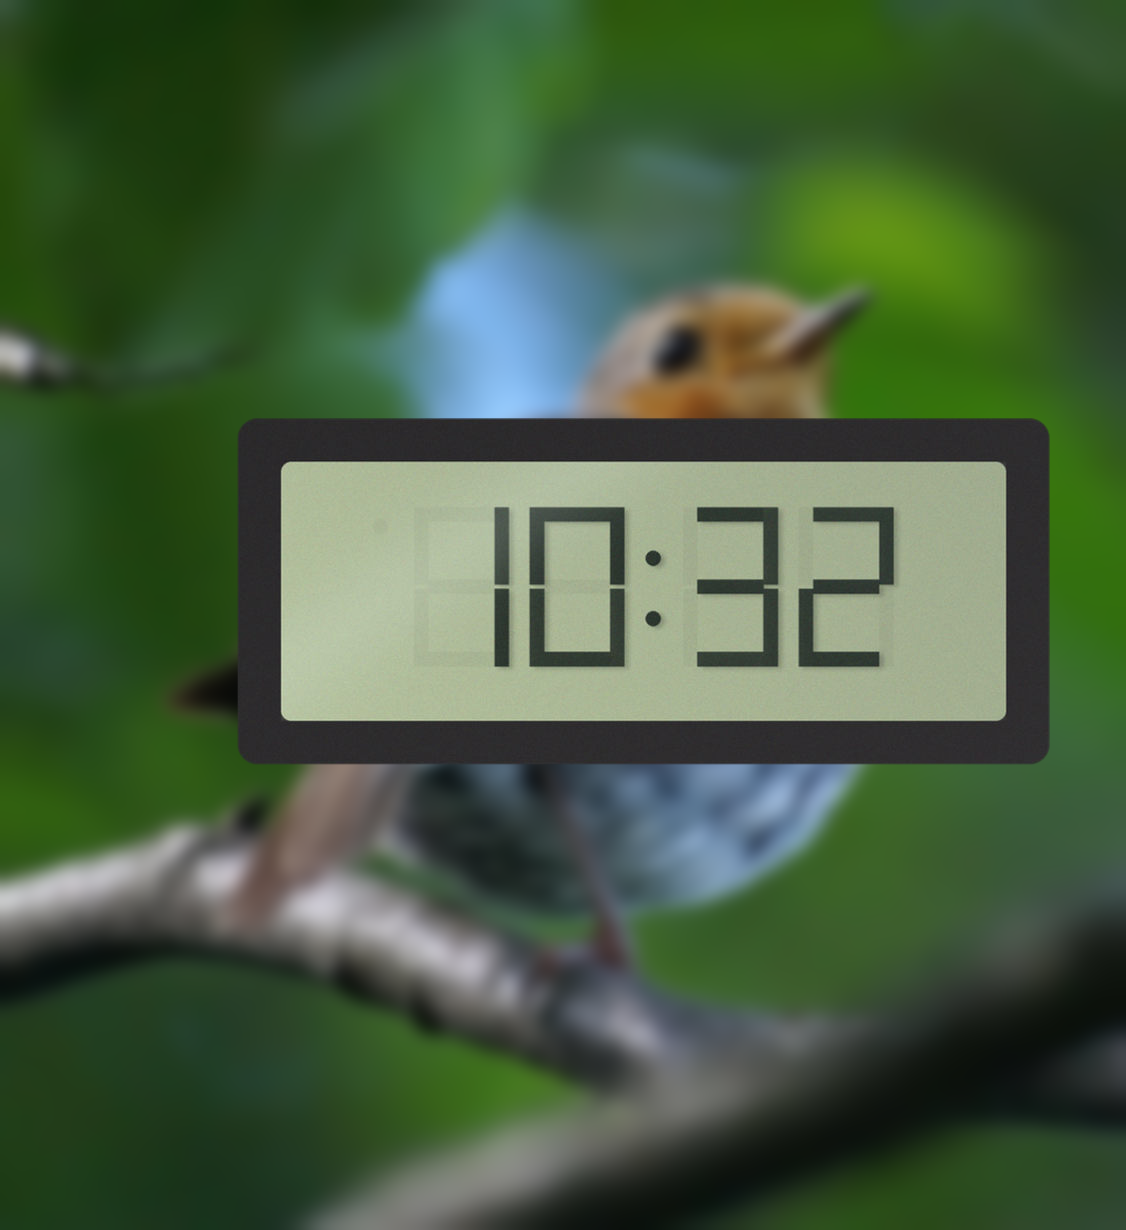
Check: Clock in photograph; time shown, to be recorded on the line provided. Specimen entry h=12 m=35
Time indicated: h=10 m=32
